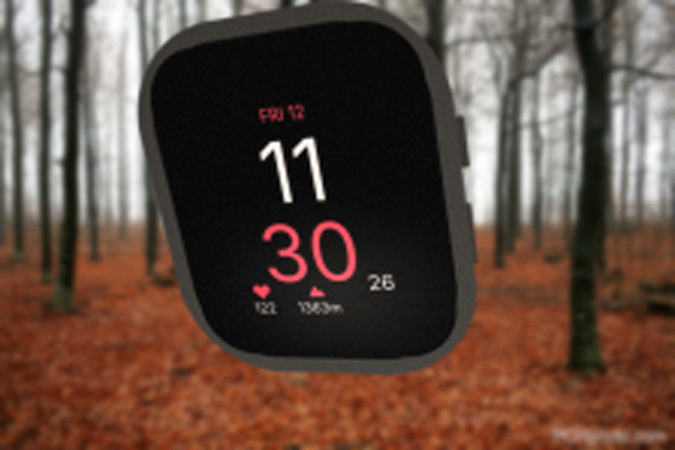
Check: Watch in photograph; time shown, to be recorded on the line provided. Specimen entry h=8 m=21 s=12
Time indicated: h=11 m=30 s=26
